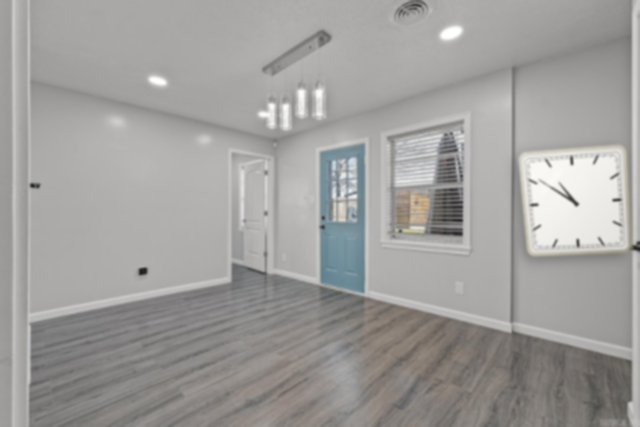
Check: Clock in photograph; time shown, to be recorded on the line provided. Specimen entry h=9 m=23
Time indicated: h=10 m=51
